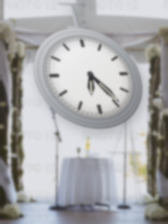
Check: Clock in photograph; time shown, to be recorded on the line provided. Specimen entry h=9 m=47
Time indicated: h=6 m=24
